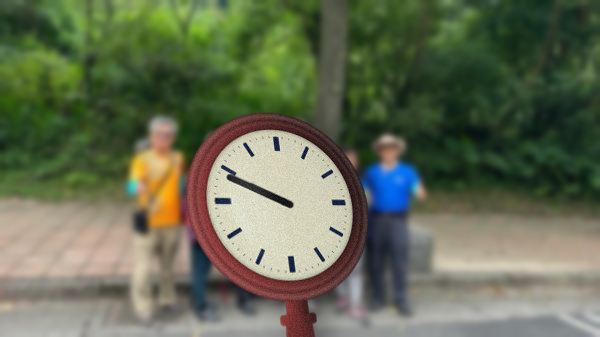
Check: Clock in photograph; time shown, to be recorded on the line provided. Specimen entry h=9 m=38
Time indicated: h=9 m=49
